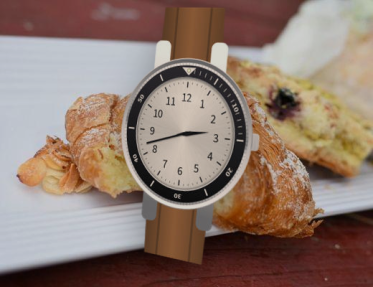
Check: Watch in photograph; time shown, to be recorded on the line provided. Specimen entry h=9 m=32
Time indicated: h=2 m=42
